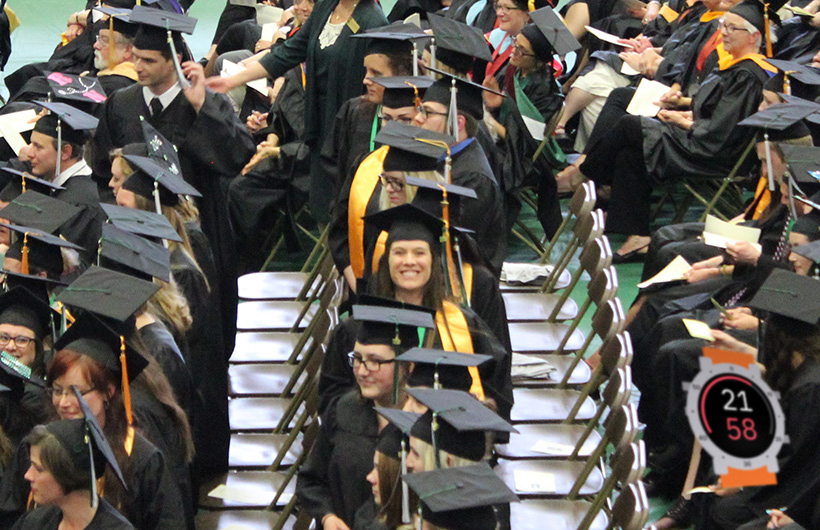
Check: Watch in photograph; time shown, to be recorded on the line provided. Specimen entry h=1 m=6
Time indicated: h=21 m=58
